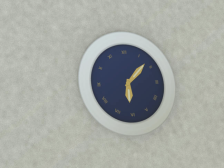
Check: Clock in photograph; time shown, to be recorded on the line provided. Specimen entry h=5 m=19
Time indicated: h=6 m=8
